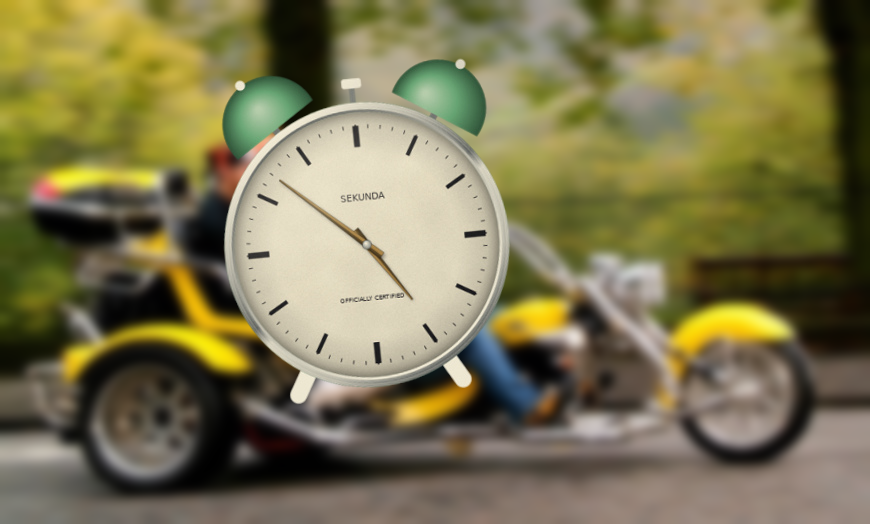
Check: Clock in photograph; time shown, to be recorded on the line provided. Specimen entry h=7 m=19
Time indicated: h=4 m=52
